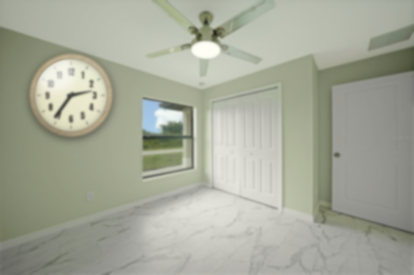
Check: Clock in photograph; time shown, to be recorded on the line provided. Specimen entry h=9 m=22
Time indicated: h=2 m=36
